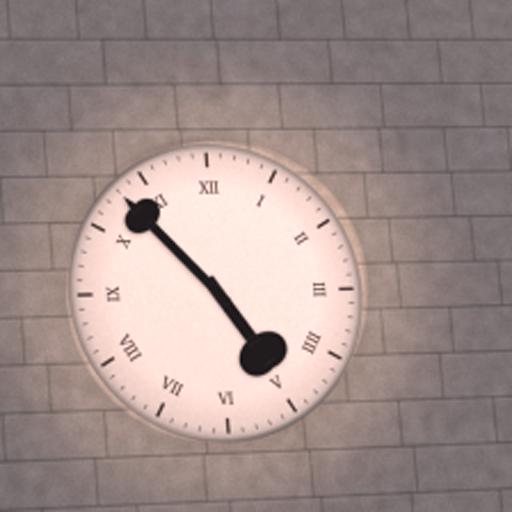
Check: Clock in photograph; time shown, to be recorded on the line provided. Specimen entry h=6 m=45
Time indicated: h=4 m=53
